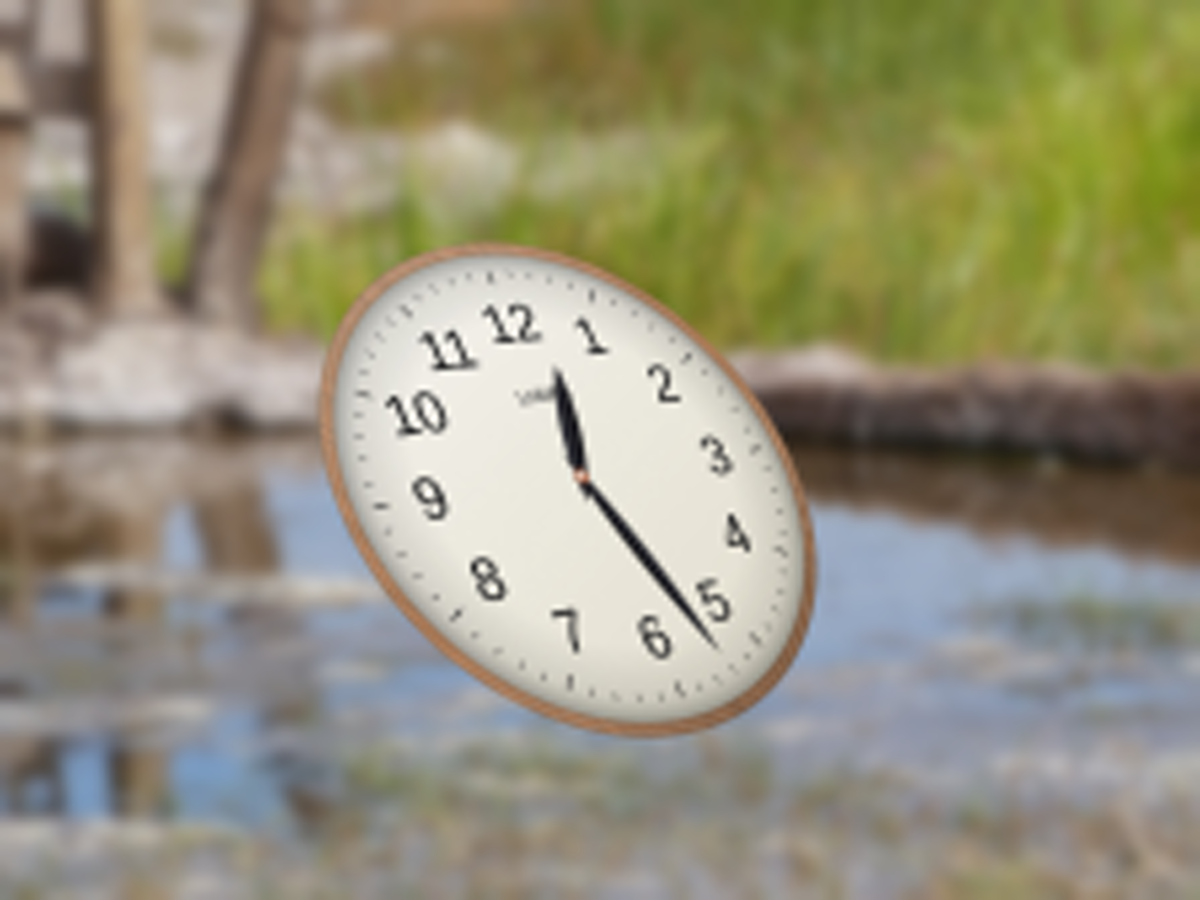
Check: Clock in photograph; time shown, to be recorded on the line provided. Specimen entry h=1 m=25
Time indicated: h=12 m=27
